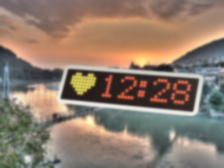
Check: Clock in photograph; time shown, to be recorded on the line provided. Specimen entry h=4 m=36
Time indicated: h=12 m=28
